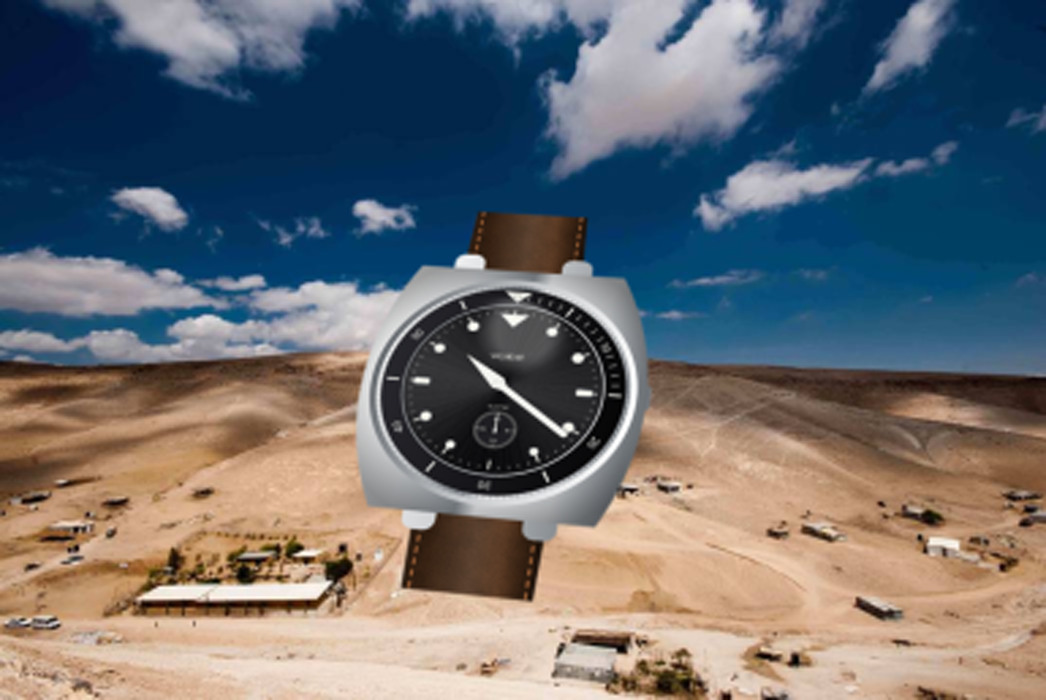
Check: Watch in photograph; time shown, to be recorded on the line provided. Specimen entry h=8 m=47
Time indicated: h=10 m=21
